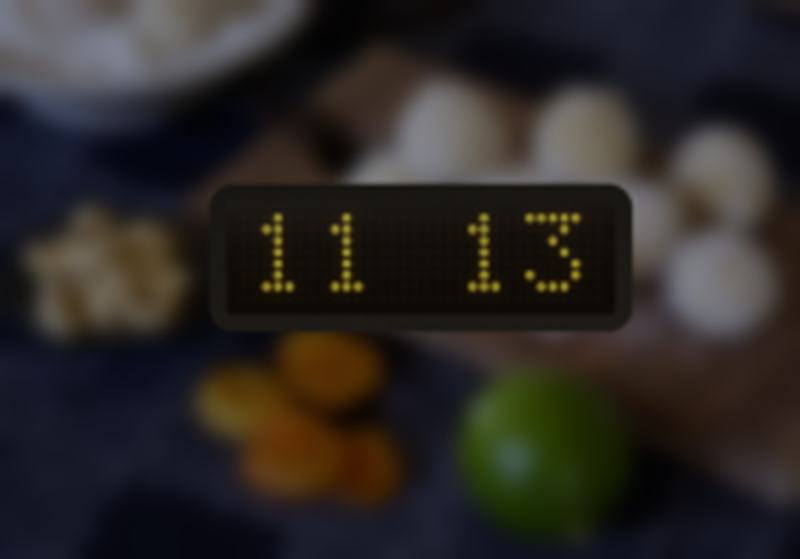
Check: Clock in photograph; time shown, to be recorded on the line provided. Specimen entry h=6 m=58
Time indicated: h=11 m=13
